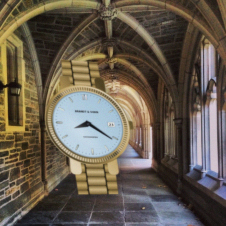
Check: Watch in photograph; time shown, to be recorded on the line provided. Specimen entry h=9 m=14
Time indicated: h=8 m=21
